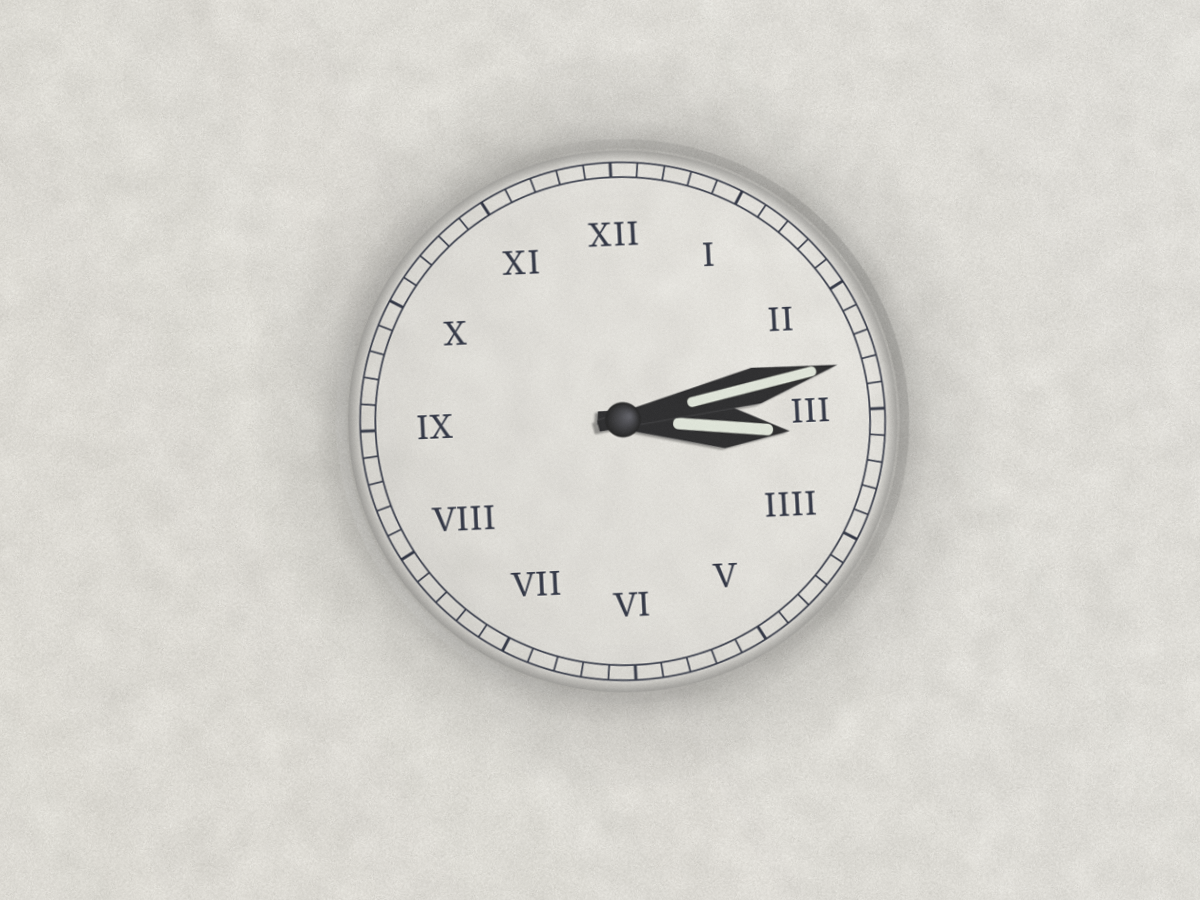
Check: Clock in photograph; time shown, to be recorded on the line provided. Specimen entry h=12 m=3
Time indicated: h=3 m=13
